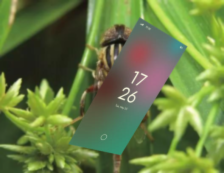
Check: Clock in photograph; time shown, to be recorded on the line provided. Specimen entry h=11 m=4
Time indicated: h=17 m=26
